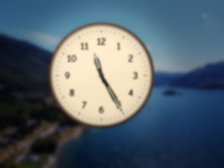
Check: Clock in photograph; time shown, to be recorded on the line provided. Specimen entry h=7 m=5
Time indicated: h=11 m=25
